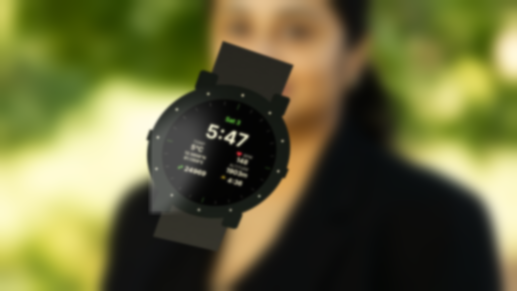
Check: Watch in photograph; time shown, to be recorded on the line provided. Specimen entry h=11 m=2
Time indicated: h=5 m=47
